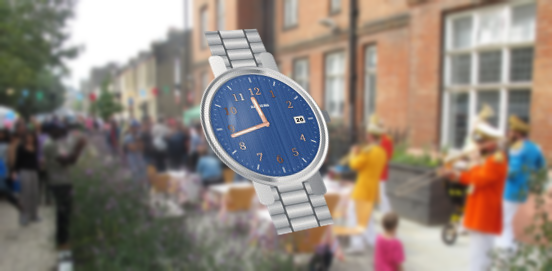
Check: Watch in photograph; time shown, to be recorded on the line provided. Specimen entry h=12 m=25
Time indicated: h=11 m=43
